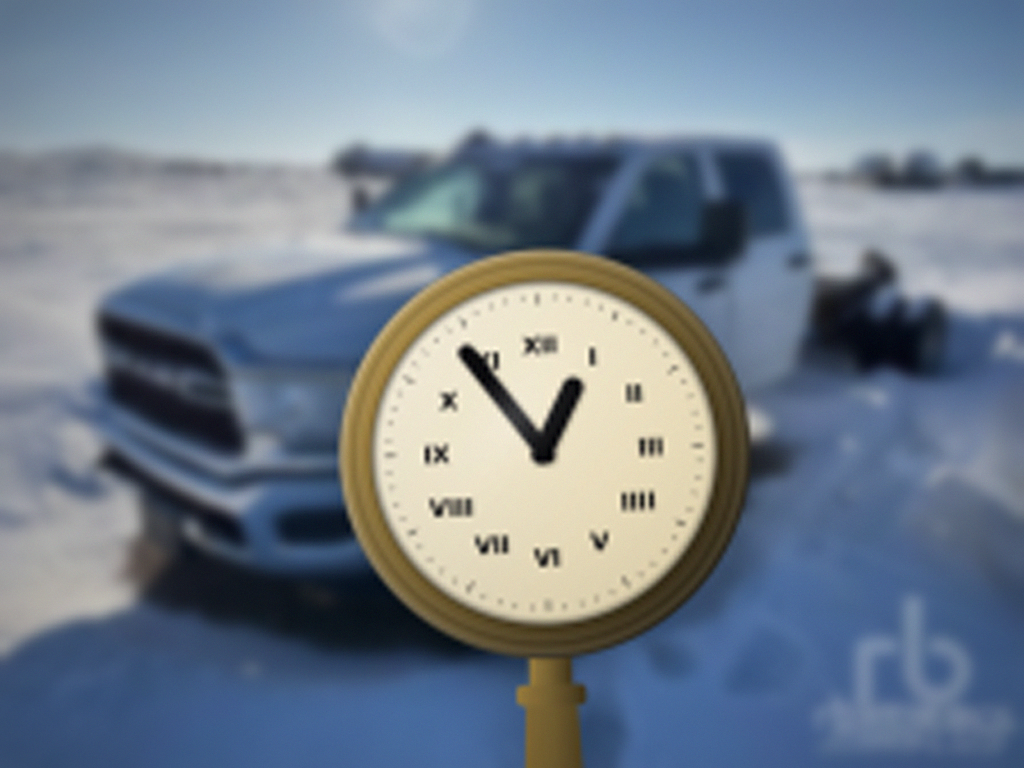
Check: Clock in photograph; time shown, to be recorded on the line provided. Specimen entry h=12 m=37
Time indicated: h=12 m=54
